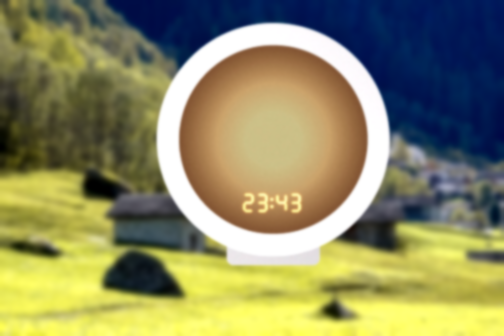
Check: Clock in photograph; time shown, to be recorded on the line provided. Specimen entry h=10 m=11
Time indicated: h=23 m=43
